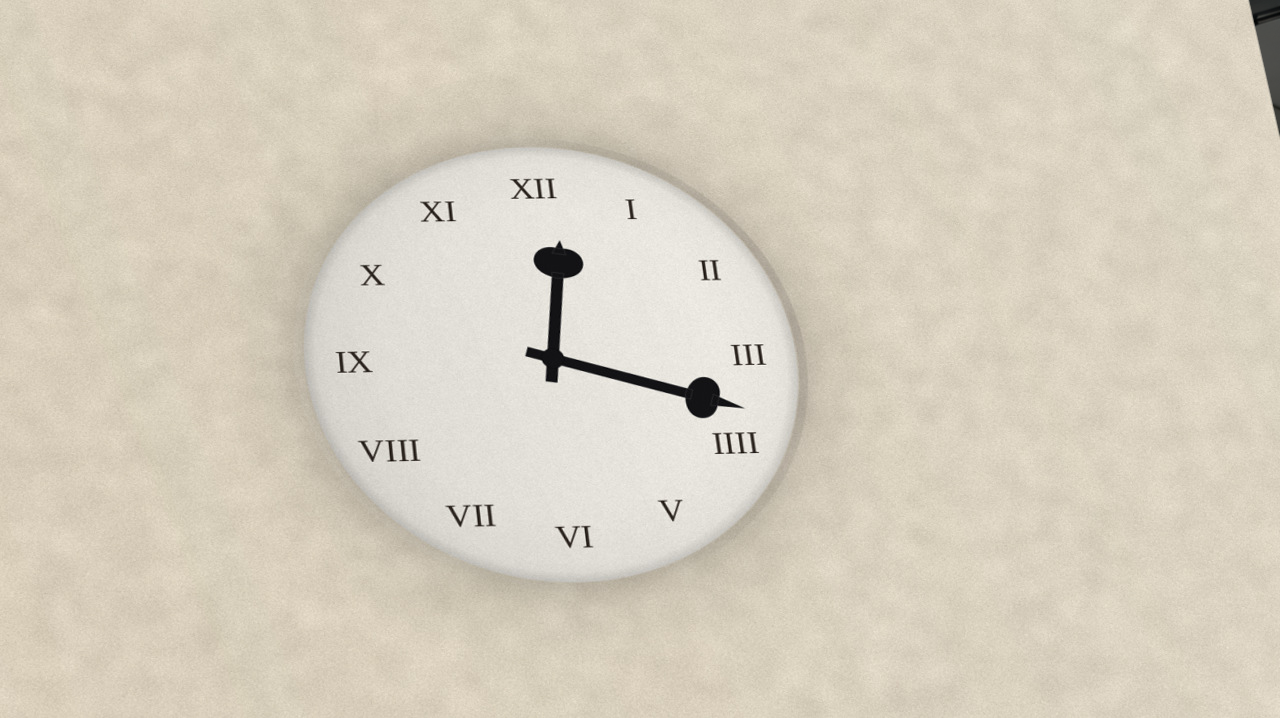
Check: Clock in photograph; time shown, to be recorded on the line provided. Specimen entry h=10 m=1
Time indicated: h=12 m=18
